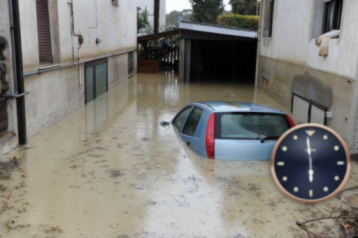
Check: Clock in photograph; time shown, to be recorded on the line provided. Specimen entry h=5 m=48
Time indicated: h=5 m=59
